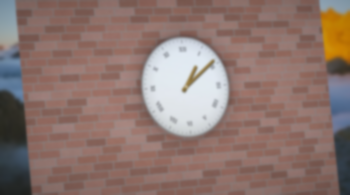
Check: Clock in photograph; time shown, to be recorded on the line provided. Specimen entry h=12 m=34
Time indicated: h=1 m=9
